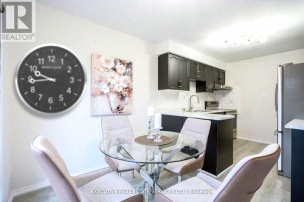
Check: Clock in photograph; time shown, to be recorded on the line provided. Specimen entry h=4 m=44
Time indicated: h=9 m=44
